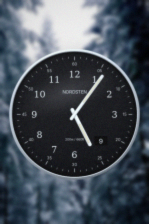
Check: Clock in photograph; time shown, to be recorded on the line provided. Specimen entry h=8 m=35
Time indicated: h=5 m=6
